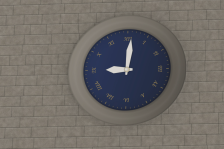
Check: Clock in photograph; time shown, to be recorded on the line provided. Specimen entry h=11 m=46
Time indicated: h=9 m=1
